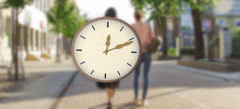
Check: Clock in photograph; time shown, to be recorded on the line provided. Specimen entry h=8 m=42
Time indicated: h=12 m=11
